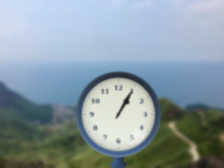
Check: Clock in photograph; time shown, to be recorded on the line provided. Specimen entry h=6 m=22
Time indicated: h=1 m=5
